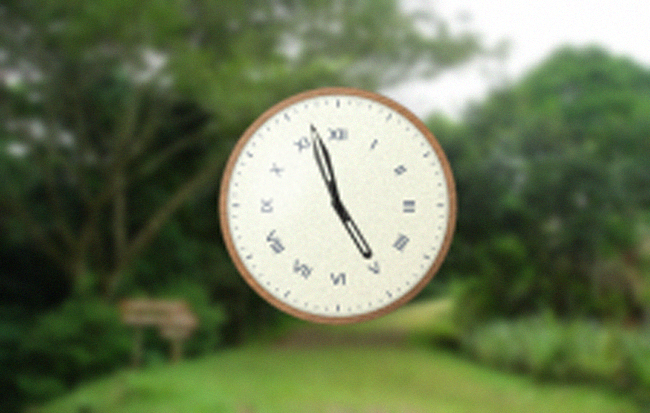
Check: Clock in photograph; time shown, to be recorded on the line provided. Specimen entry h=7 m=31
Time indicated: h=4 m=57
